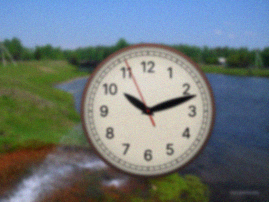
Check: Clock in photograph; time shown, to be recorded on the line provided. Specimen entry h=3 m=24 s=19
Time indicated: h=10 m=11 s=56
